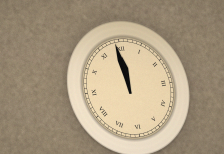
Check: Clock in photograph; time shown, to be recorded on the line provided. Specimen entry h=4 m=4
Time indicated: h=11 m=59
